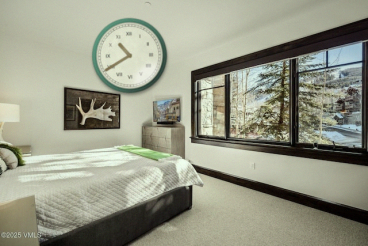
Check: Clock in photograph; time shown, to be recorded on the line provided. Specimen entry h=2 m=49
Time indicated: h=10 m=40
